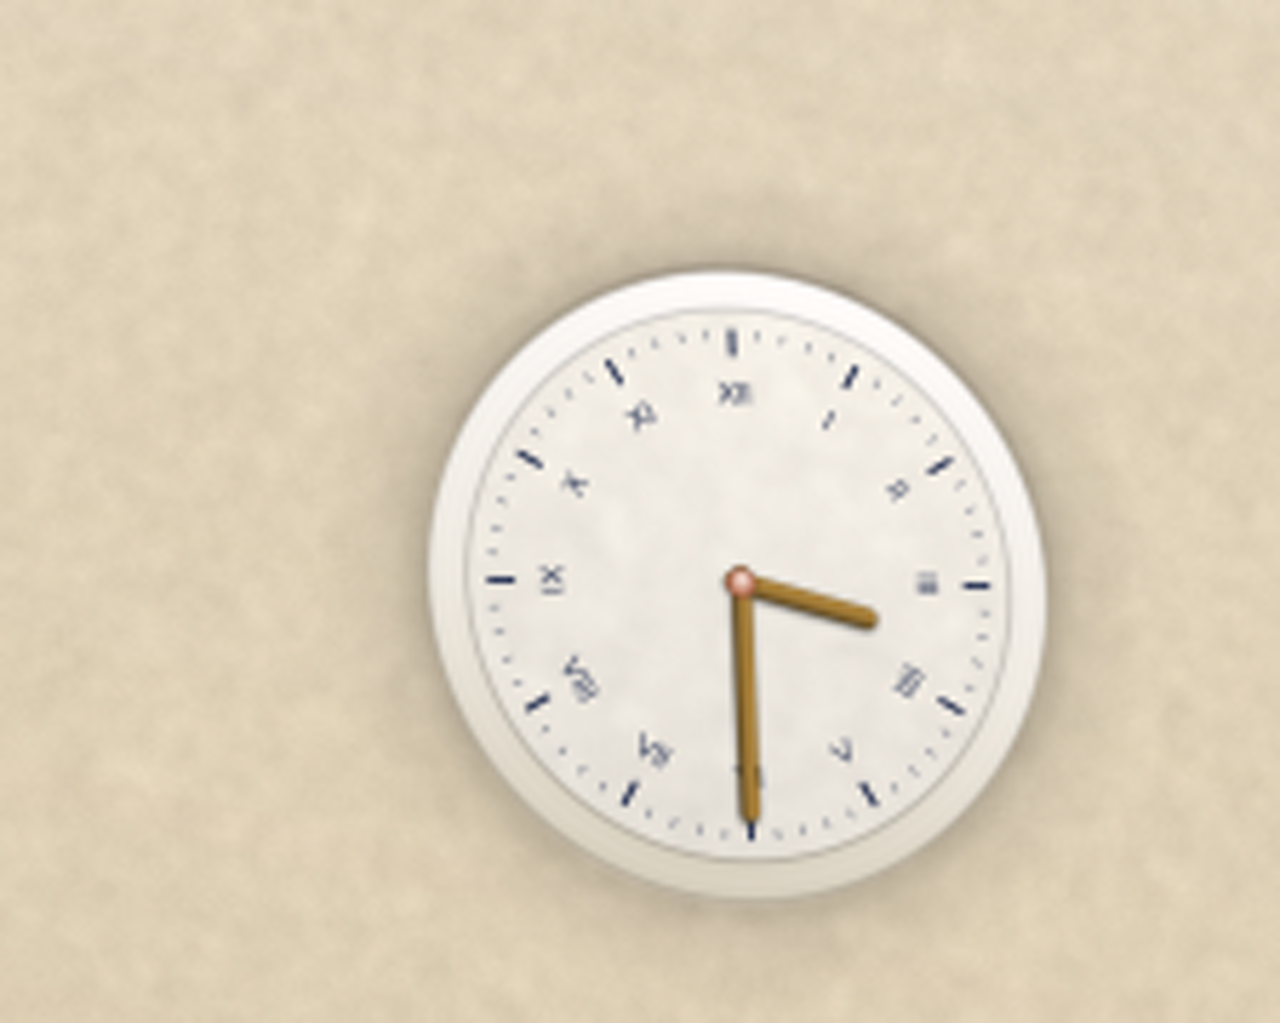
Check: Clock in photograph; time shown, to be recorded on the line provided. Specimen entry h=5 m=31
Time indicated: h=3 m=30
